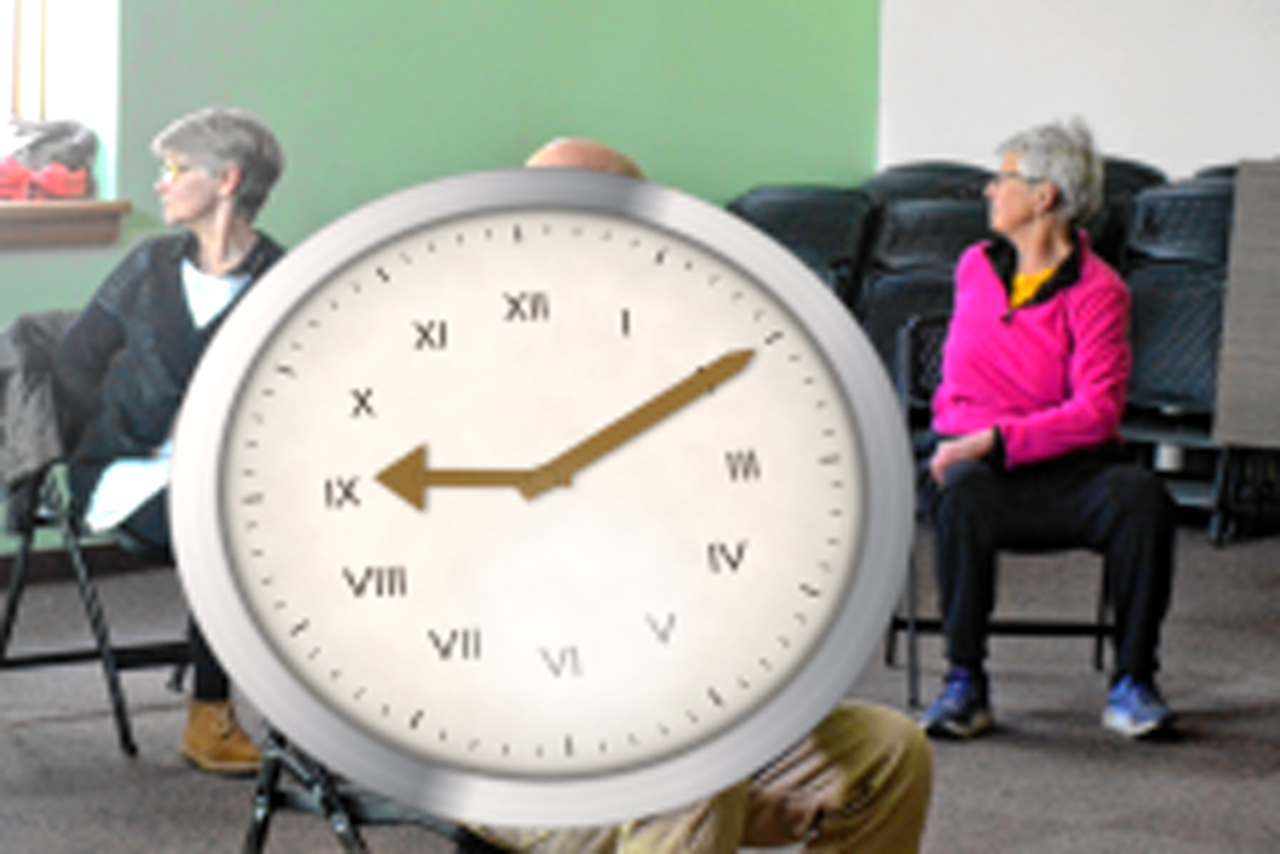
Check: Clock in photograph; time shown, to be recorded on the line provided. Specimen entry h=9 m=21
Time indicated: h=9 m=10
